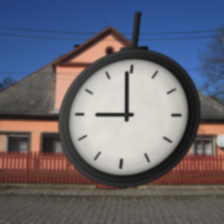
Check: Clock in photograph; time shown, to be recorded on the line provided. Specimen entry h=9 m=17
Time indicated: h=8 m=59
